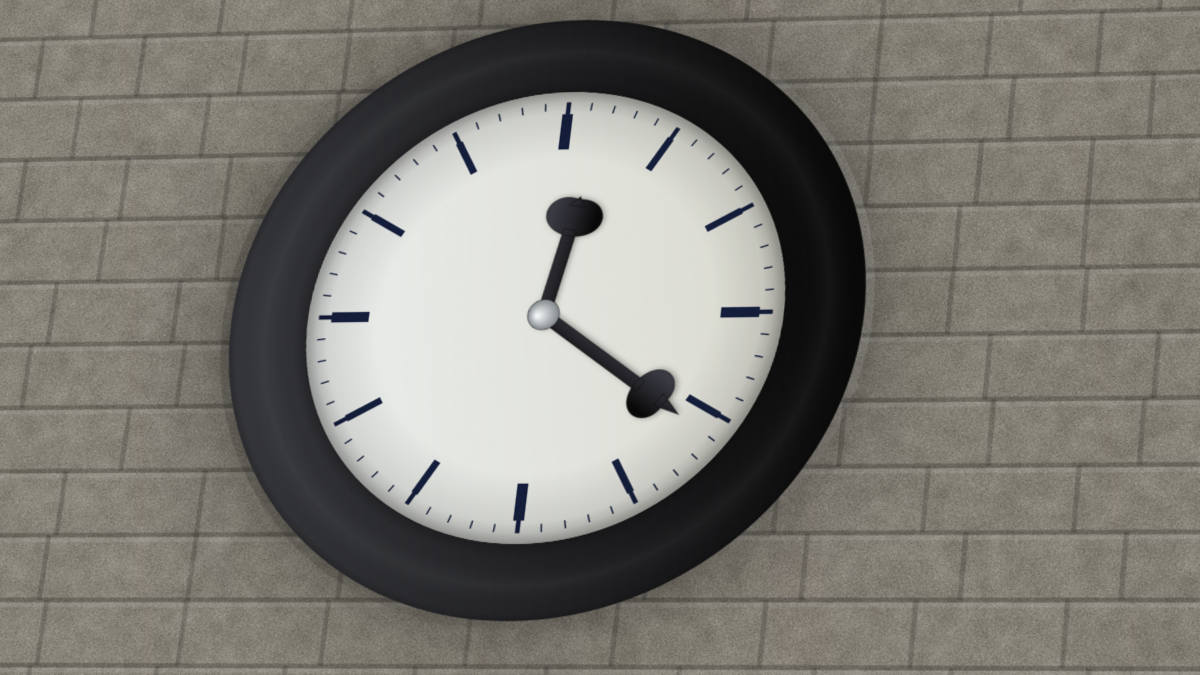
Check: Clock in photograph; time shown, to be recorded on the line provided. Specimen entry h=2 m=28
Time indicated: h=12 m=21
